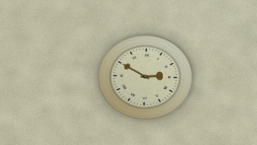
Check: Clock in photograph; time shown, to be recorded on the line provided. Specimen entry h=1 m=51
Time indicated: h=2 m=50
